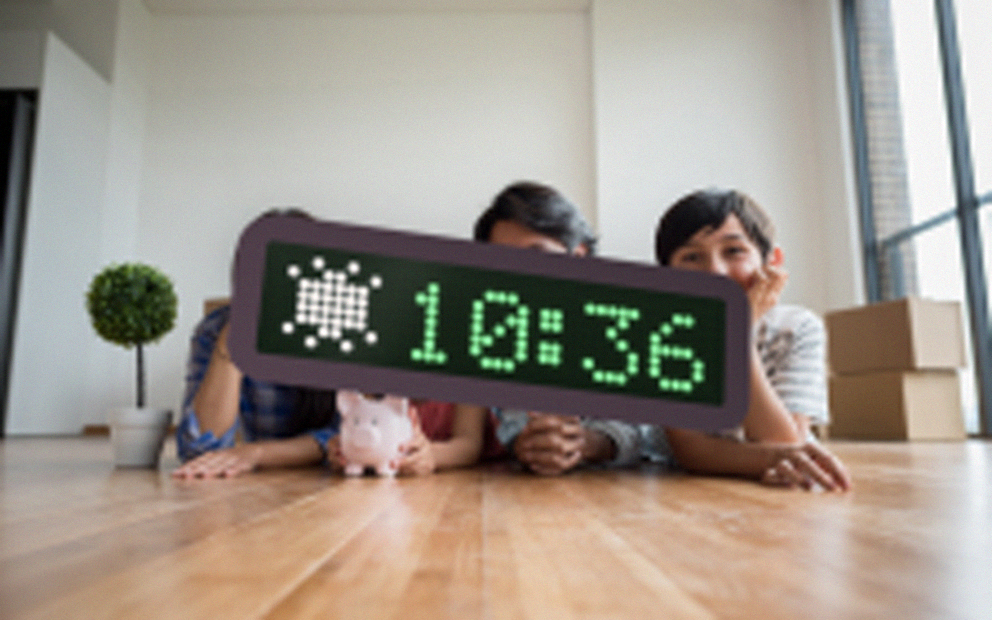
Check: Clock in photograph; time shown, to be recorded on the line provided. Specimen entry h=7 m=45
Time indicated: h=10 m=36
